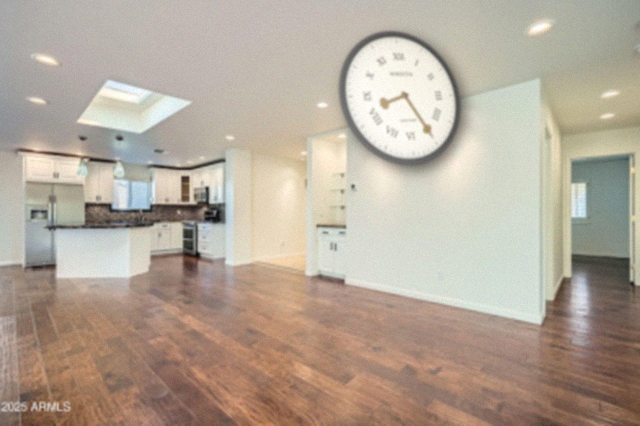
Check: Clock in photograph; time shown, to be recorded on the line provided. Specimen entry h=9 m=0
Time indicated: h=8 m=25
